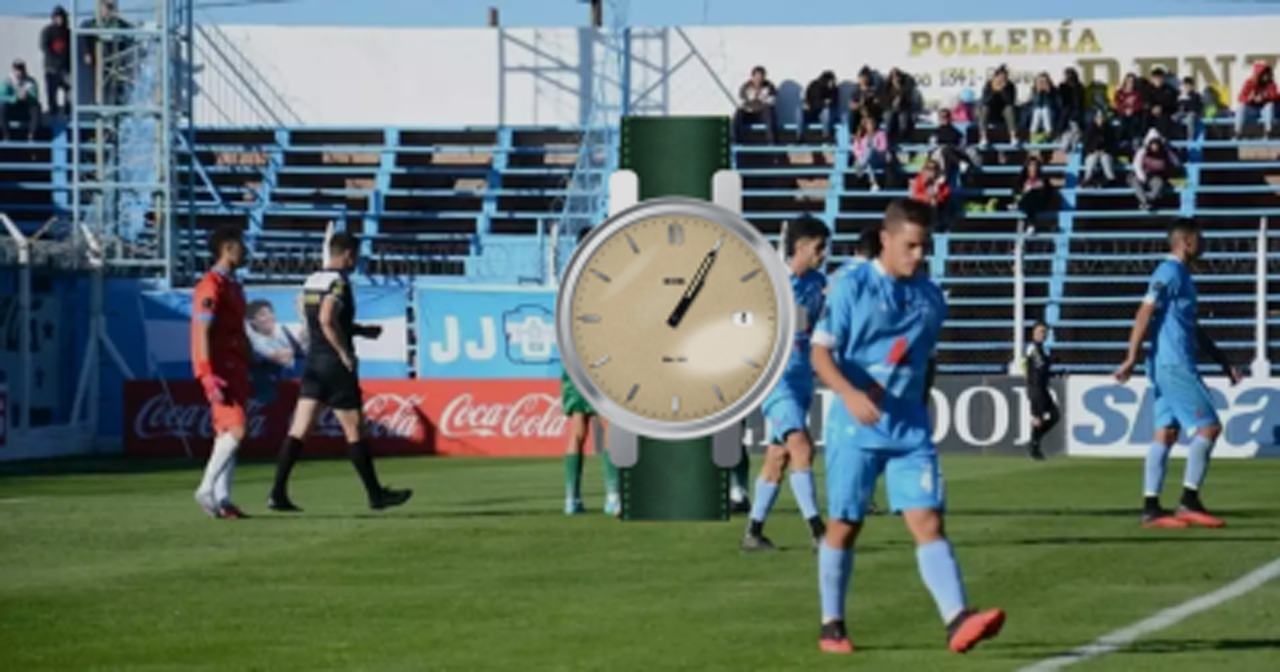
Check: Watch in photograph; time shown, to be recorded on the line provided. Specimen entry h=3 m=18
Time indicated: h=1 m=5
